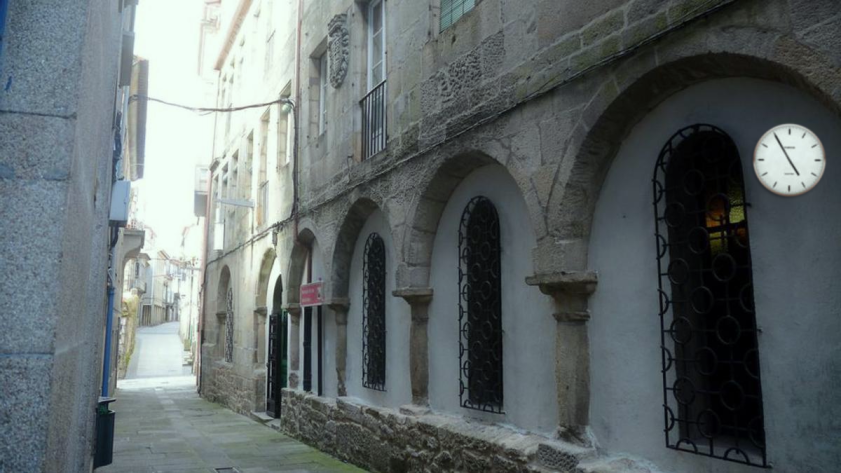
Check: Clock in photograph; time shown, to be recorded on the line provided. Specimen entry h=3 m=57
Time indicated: h=4 m=55
